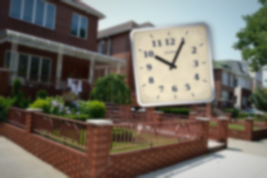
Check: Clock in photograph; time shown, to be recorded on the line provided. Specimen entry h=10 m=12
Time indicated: h=10 m=5
